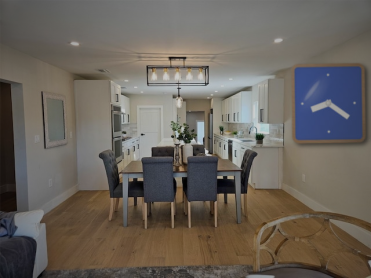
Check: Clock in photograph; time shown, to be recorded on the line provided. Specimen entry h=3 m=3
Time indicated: h=8 m=21
